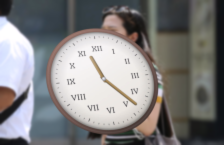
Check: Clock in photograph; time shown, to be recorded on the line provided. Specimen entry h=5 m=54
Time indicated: h=11 m=23
